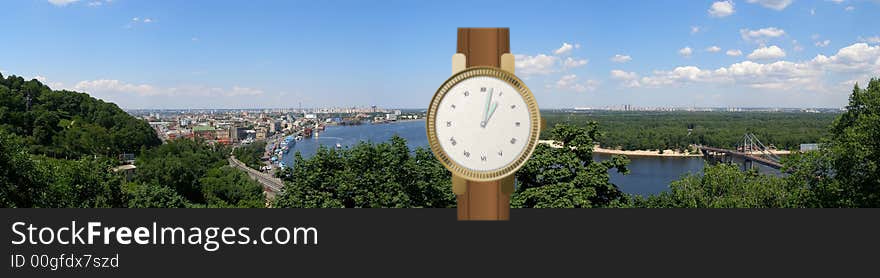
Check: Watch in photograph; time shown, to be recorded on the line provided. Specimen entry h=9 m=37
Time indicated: h=1 m=2
